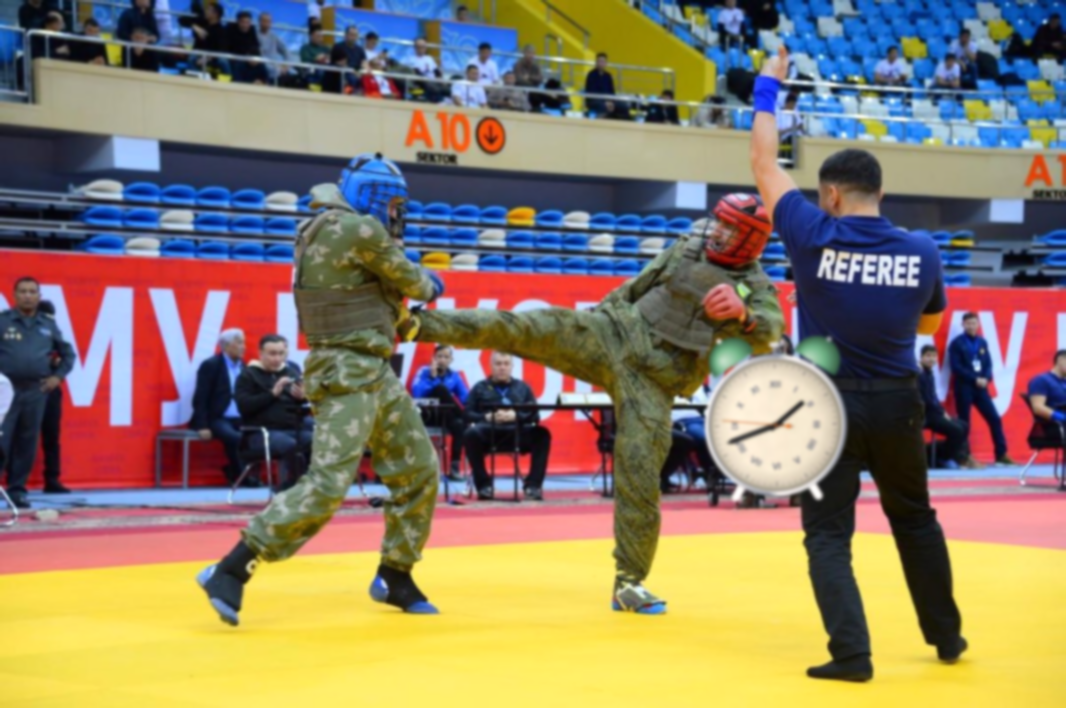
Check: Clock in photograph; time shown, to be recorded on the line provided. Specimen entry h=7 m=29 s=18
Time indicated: h=1 m=41 s=46
